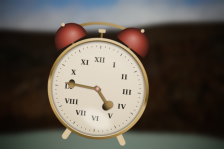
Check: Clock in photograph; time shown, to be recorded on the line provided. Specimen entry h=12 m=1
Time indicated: h=4 m=46
